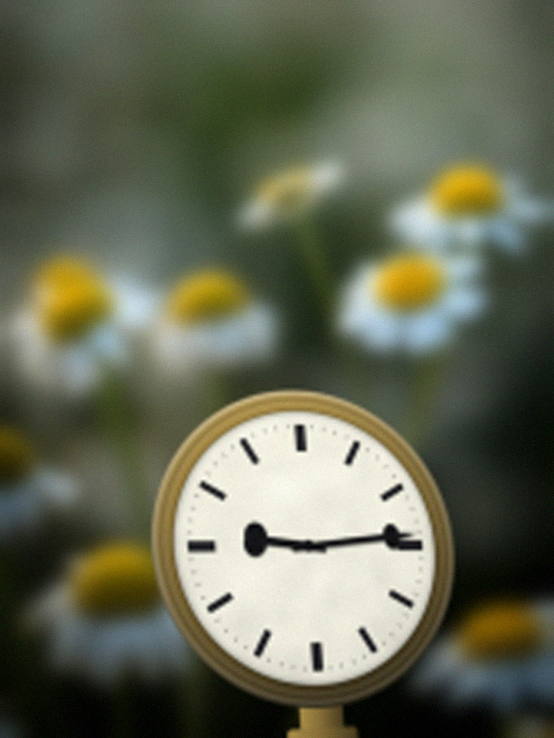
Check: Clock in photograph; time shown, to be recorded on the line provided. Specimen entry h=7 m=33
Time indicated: h=9 m=14
